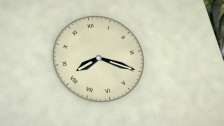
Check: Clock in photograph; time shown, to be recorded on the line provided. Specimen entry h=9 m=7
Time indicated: h=8 m=20
